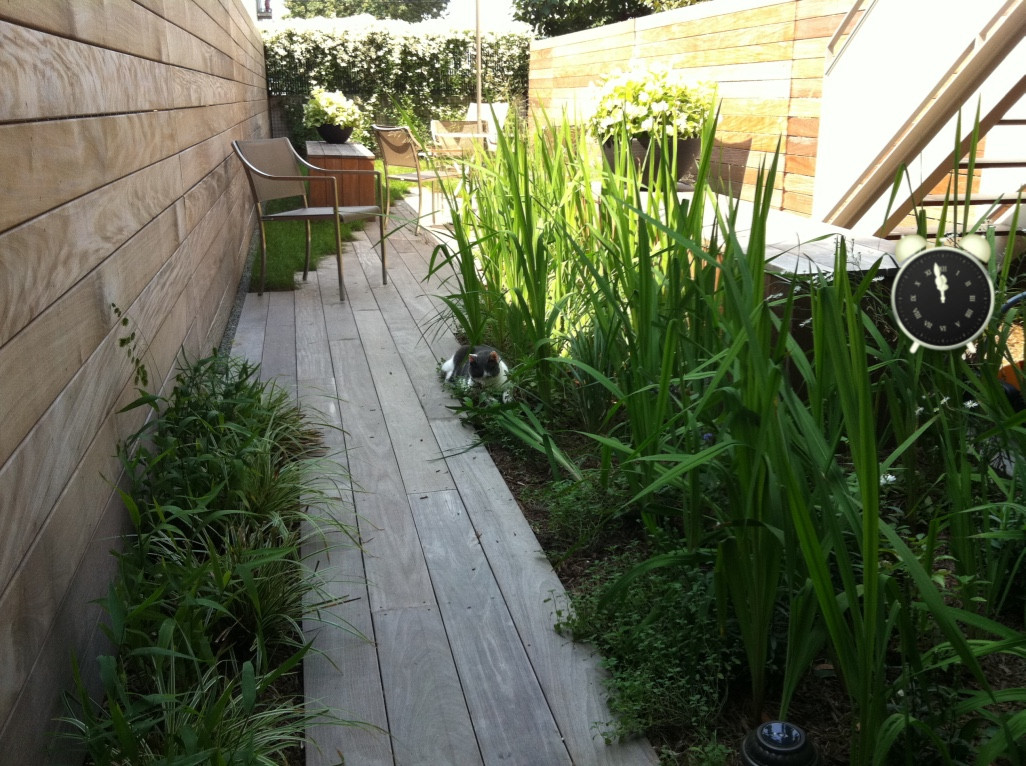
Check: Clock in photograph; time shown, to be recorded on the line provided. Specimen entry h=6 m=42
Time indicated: h=11 m=58
